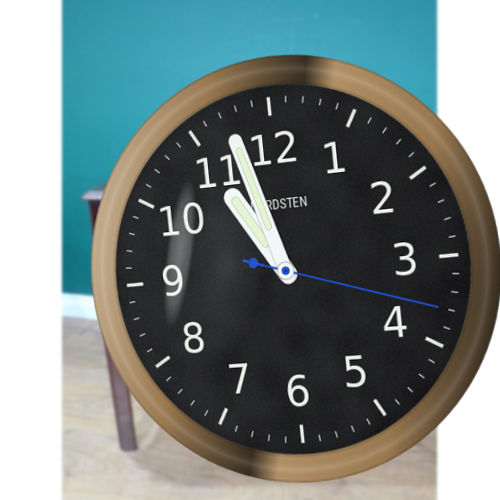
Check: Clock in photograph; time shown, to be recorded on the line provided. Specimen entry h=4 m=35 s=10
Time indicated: h=10 m=57 s=18
